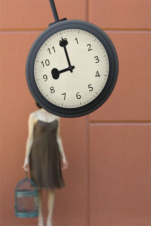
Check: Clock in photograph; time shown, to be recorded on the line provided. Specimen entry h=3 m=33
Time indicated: h=9 m=0
